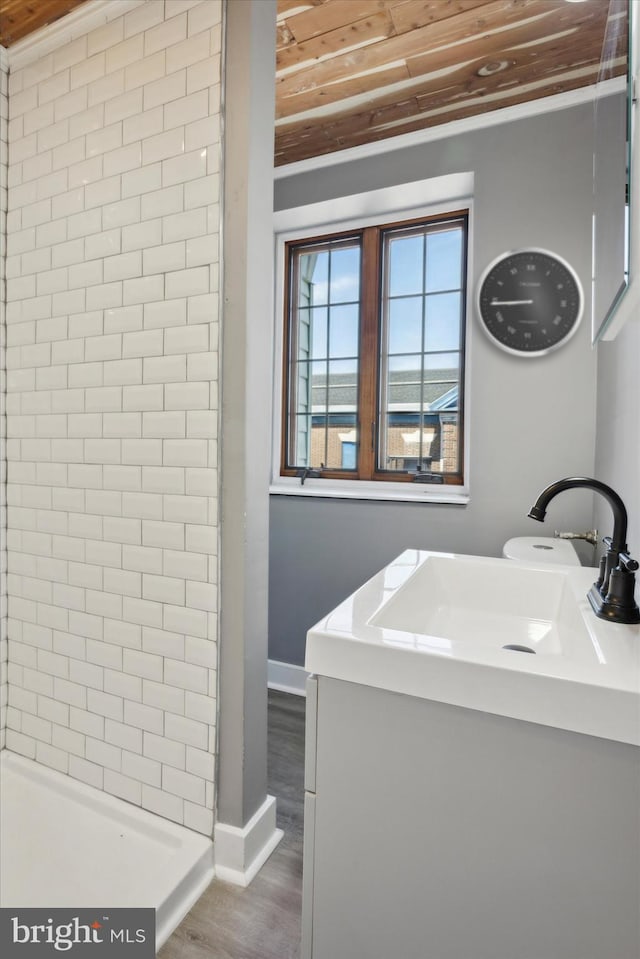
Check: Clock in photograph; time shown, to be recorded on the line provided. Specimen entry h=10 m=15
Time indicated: h=8 m=44
